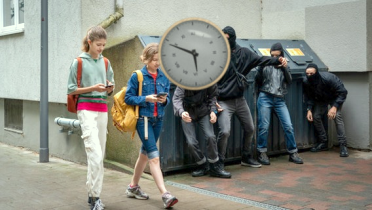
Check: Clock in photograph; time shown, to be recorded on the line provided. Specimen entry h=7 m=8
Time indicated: h=5 m=49
